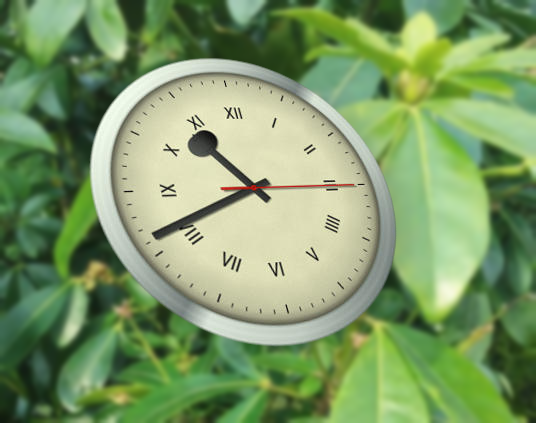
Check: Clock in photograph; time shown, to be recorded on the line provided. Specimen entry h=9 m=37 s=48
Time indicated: h=10 m=41 s=15
